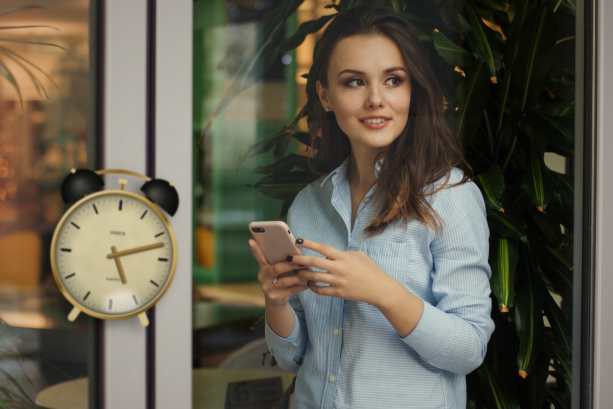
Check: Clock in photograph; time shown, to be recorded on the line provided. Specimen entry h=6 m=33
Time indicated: h=5 m=12
